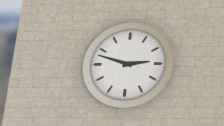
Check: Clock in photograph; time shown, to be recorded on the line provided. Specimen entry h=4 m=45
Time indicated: h=2 m=48
